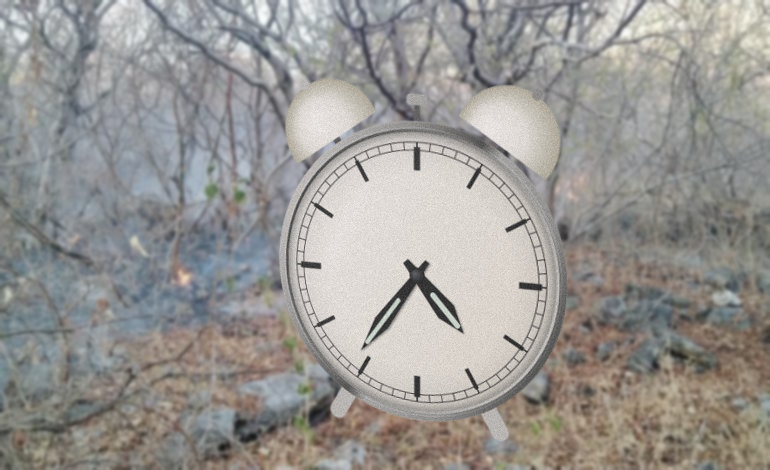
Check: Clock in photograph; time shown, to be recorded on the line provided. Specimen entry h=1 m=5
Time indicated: h=4 m=36
